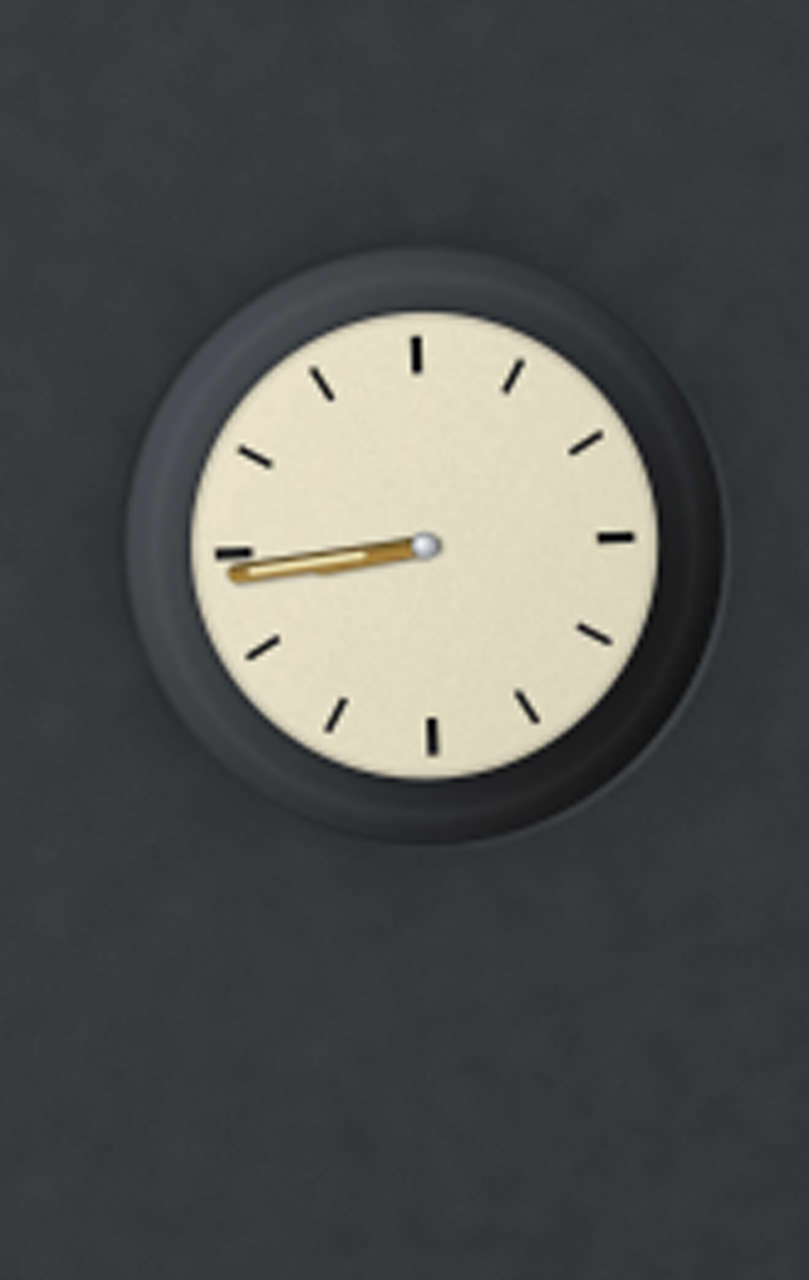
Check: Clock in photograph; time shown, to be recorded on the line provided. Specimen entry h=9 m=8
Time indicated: h=8 m=44
